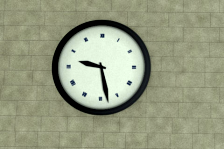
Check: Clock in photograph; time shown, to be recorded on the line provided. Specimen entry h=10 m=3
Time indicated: h=9 m=28
